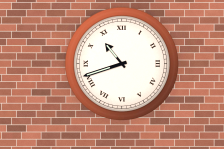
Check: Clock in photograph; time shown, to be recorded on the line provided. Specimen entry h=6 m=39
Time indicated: h=10 m=42
